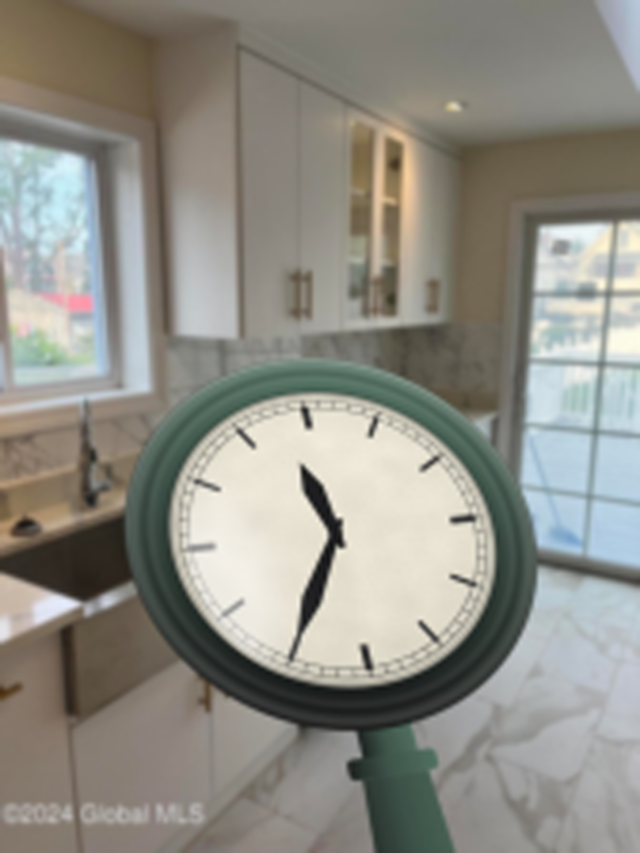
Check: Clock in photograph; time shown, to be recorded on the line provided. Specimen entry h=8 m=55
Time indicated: h=11 m=35
